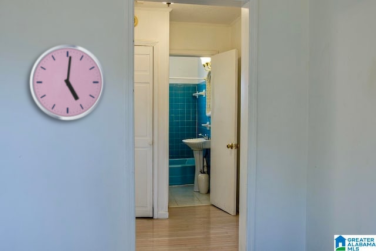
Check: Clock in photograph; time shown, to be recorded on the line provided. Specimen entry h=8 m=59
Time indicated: h=5 m=1
